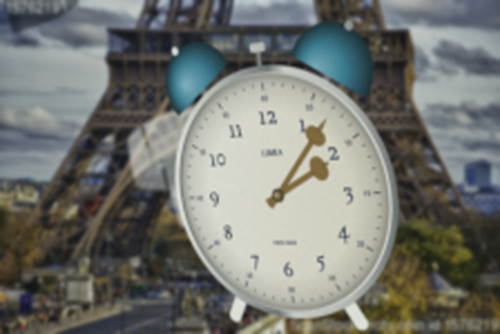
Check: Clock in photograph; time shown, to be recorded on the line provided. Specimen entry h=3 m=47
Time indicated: h=2 m=7
